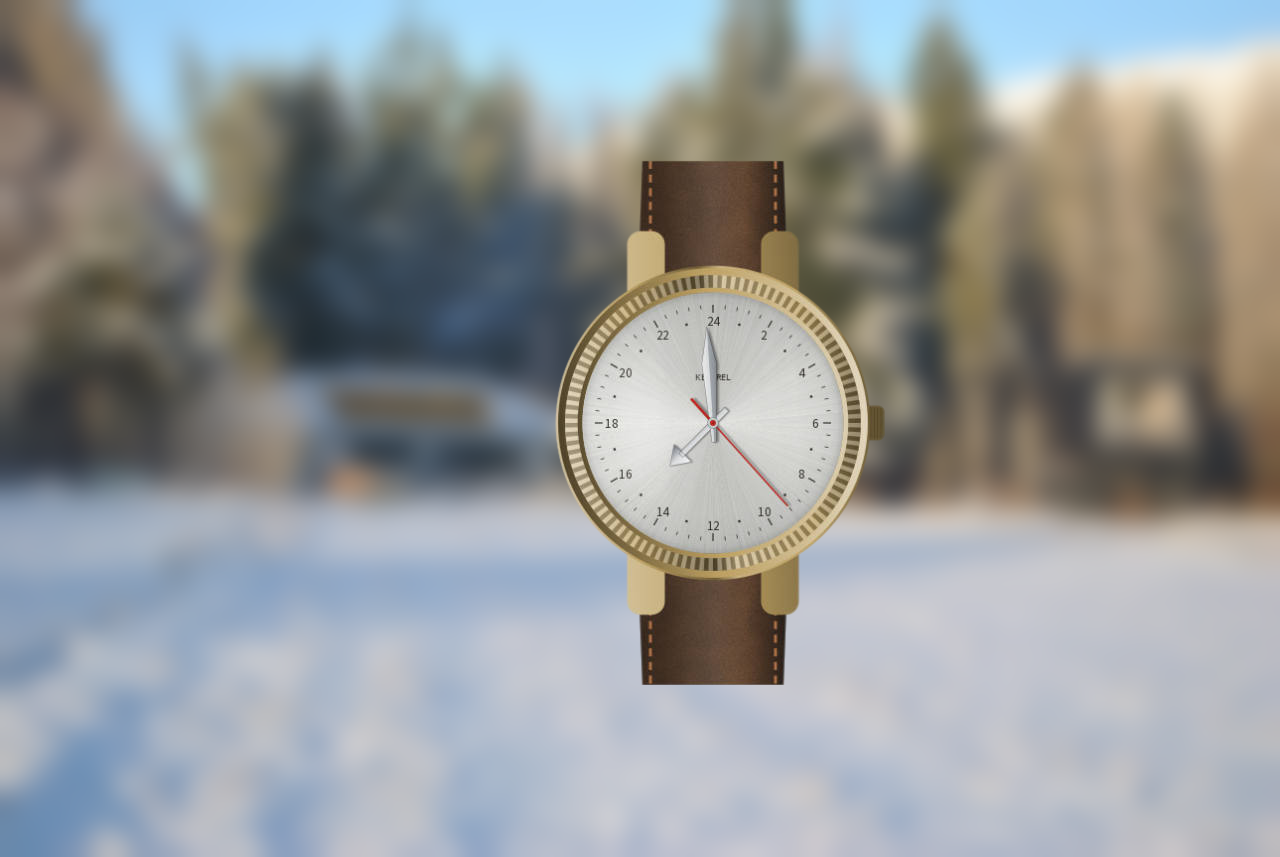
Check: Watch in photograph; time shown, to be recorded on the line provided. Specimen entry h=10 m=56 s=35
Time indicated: h=14 m=59 s=23
